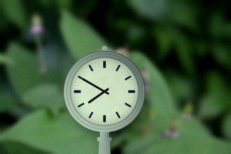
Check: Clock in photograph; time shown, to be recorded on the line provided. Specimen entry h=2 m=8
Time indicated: h=7 m=50
